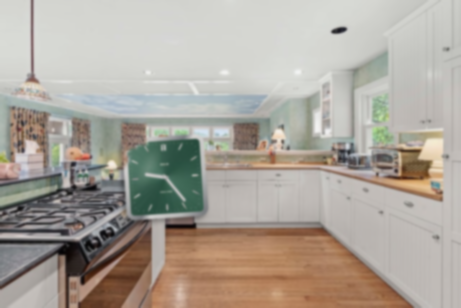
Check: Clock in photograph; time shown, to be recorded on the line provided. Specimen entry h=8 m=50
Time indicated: h=9 m=24
